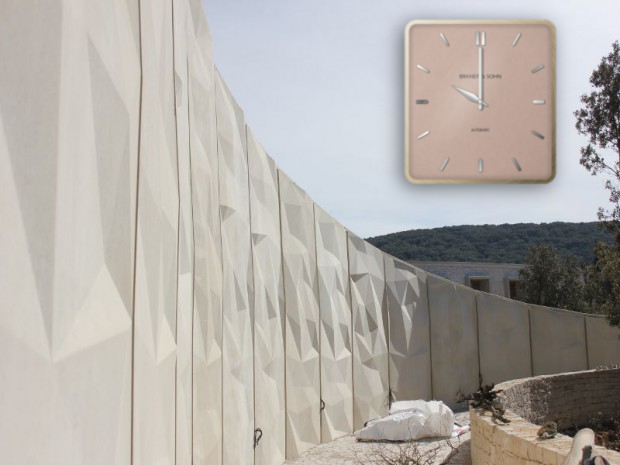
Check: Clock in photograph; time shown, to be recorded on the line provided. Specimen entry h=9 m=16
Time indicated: h=10 m=0
